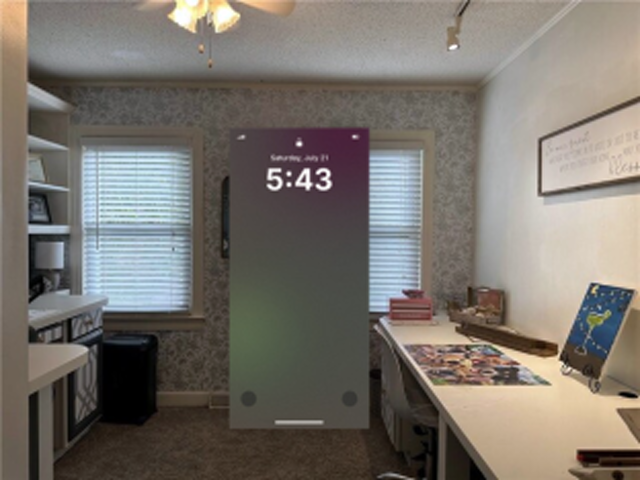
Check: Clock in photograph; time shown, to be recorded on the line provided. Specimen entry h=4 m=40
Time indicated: h=5 m=43
